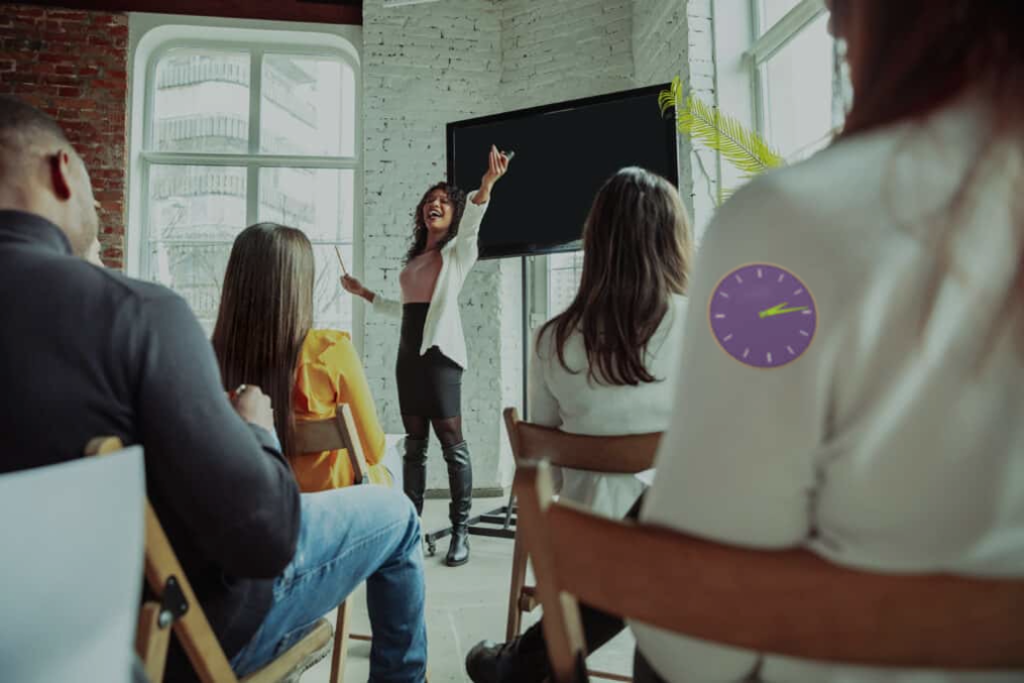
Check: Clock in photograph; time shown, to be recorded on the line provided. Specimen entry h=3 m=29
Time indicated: h=2 m=14
